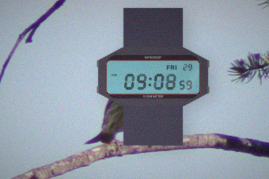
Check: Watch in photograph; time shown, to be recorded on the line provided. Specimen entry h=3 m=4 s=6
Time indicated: h=9 m=8 s=59
